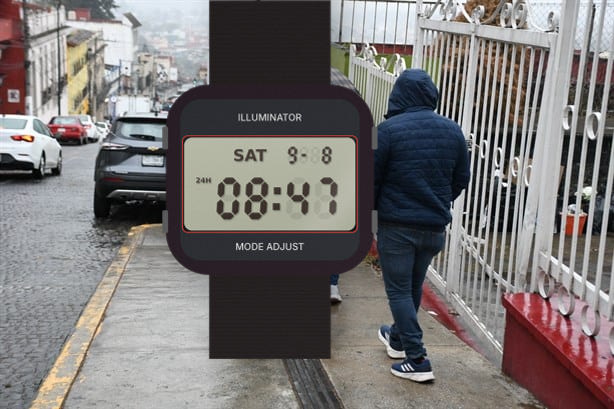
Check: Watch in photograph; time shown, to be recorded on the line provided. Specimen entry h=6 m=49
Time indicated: h=8 m=47
